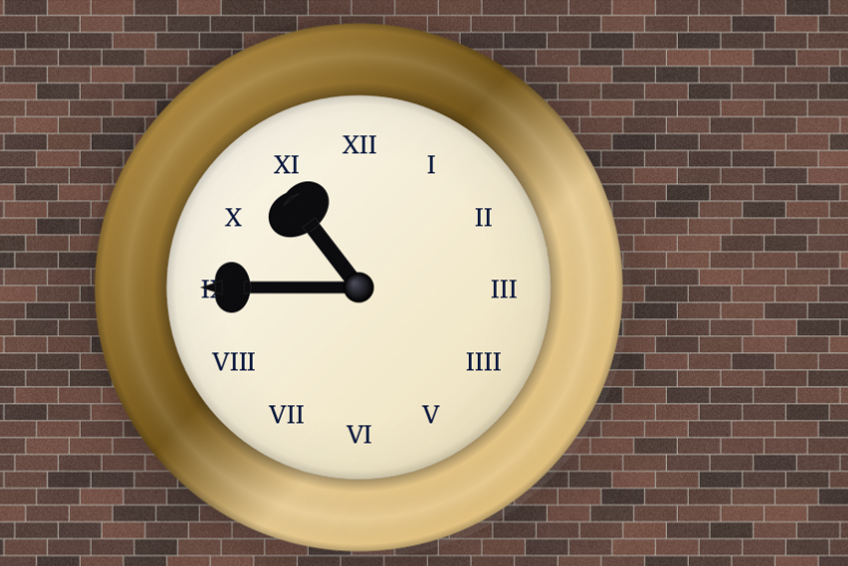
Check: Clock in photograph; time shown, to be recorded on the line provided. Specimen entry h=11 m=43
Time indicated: h=10 m=45
